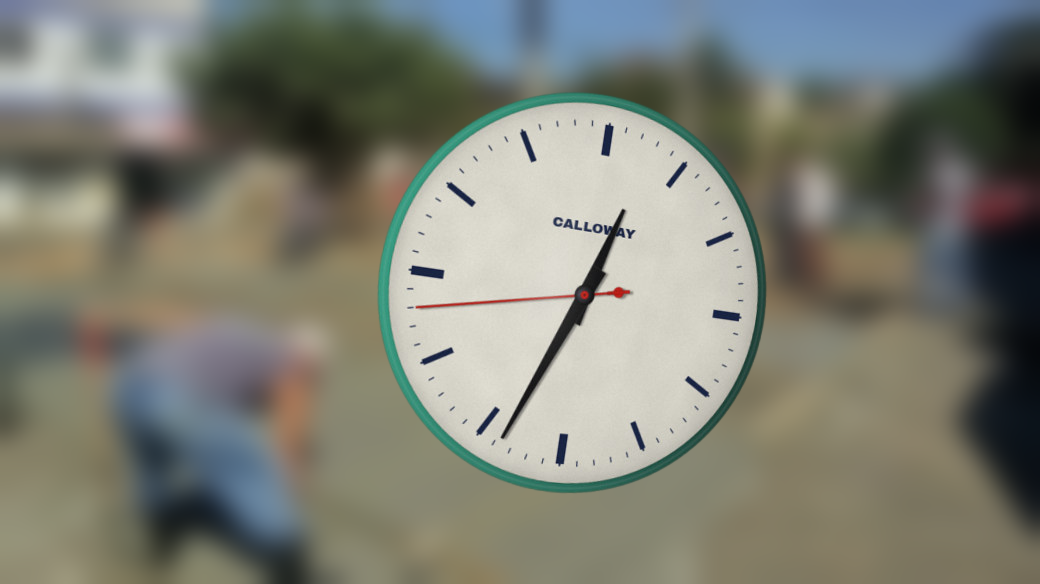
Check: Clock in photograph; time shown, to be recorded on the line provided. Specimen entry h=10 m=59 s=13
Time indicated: h=12 m=33 s=43
